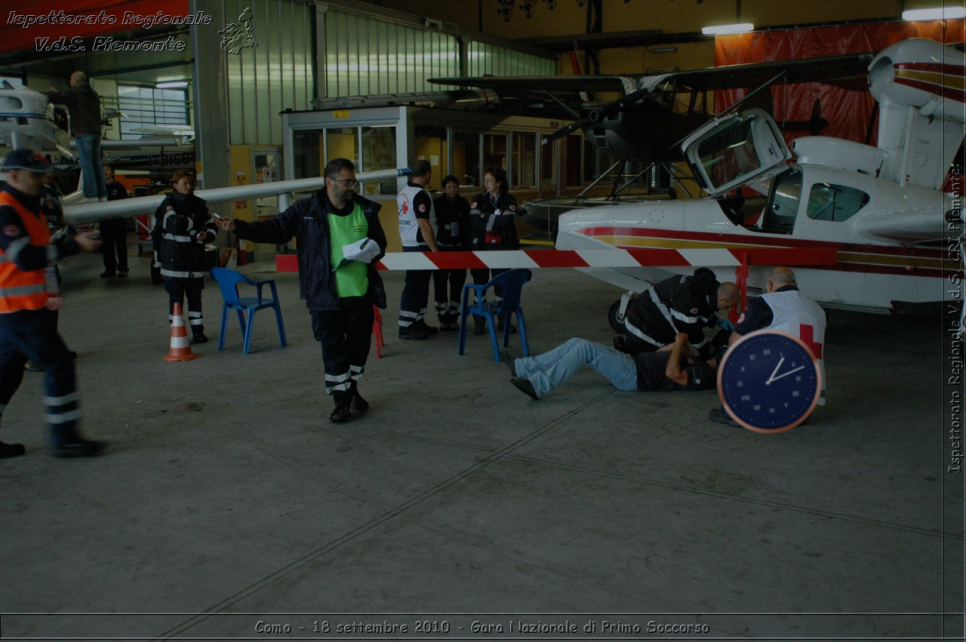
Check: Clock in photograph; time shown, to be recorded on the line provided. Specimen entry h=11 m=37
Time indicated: h=1 m=12
